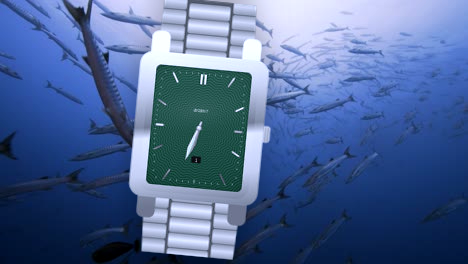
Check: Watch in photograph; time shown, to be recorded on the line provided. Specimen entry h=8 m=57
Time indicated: h=6 m=33
